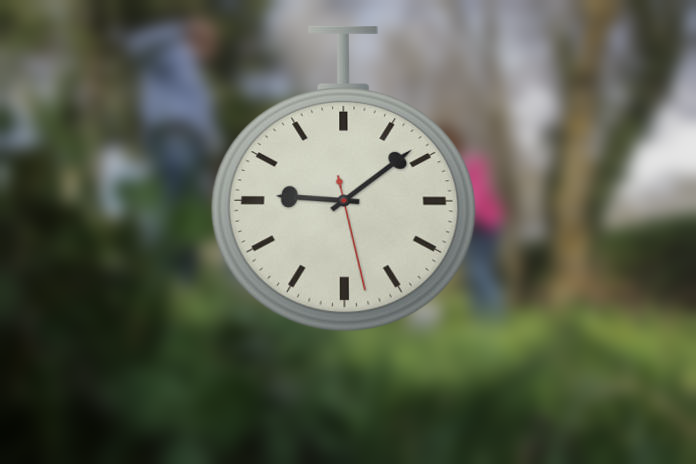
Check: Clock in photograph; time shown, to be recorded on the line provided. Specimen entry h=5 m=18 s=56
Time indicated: h=9 m=8 s=28
